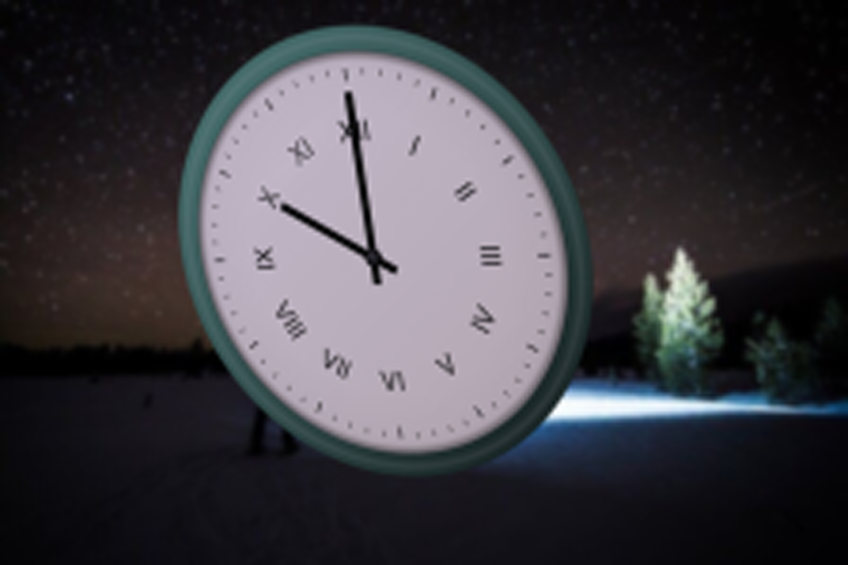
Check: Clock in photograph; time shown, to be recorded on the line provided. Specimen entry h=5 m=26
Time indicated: h=10 m=0
